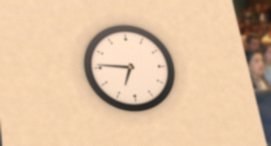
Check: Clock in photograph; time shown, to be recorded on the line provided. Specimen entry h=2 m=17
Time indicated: h=6 m=46
